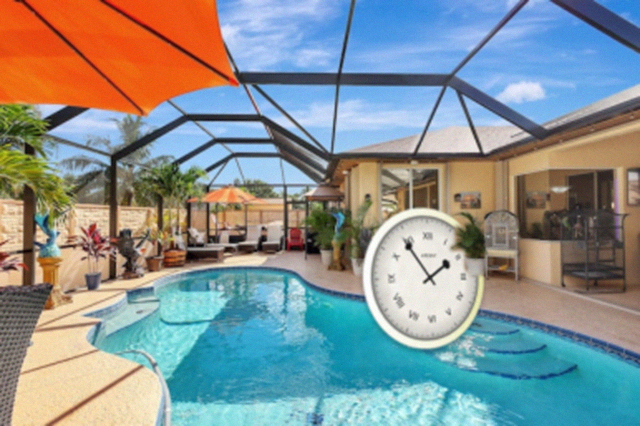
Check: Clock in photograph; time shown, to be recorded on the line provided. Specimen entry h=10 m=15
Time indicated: h=1 m=54
